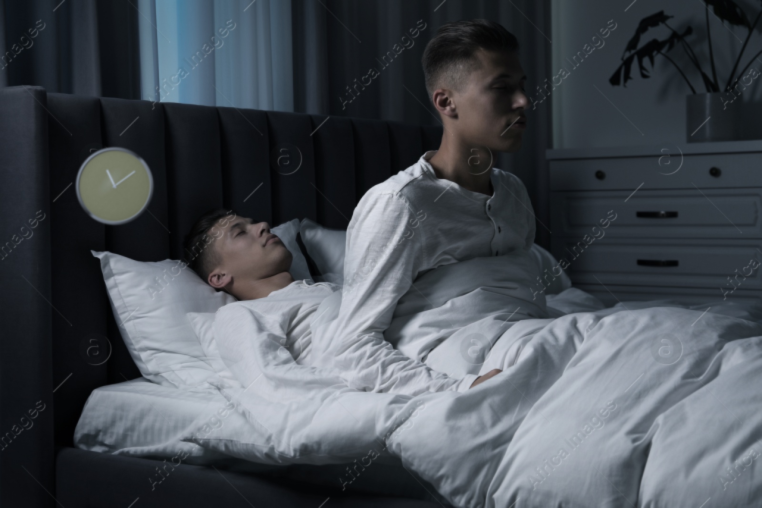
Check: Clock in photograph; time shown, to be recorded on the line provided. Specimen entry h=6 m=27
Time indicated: h=11 m=9
